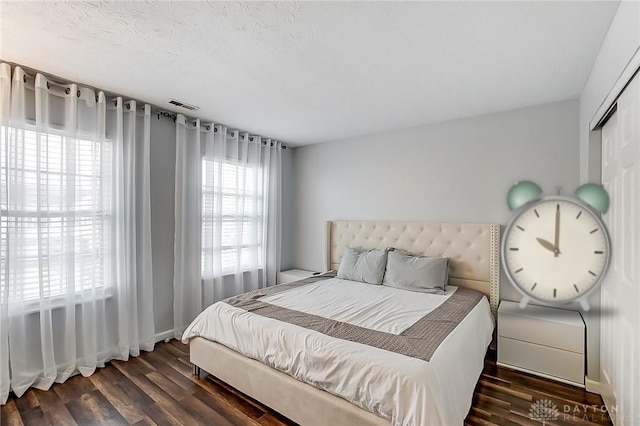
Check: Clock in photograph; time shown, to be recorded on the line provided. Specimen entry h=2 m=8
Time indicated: h=10 m=0
